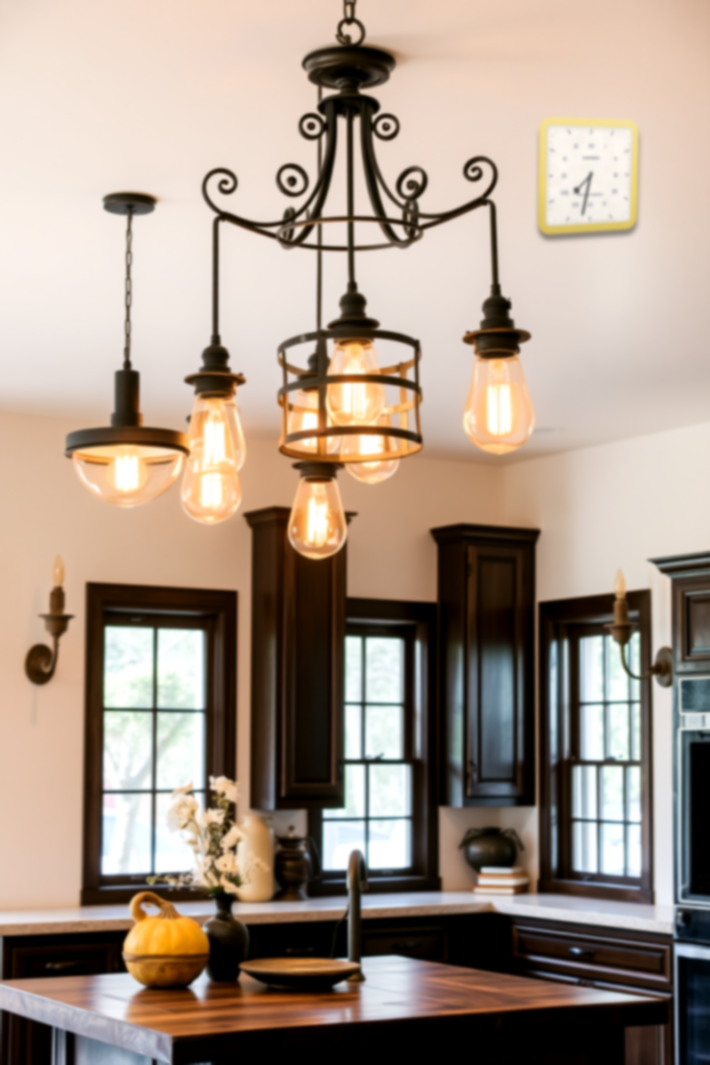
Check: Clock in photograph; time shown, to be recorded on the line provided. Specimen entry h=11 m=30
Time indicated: h=7 m=32
